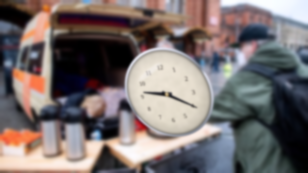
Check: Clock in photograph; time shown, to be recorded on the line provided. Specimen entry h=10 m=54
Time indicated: h=9 m=20
